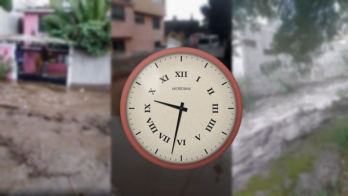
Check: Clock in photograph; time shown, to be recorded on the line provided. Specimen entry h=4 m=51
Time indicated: h=9 m=32
